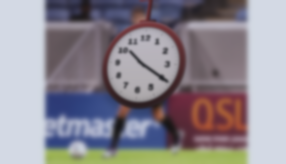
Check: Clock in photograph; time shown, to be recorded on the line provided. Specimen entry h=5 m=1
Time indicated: h=10 m=20
